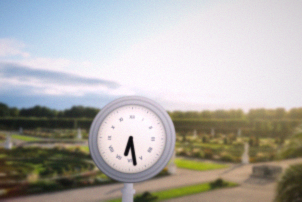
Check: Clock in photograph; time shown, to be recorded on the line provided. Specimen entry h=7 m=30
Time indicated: h=6 m=28
